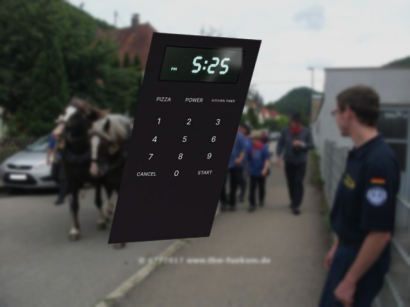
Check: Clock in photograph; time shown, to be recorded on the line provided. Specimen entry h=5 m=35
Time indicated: h=5 m=25
